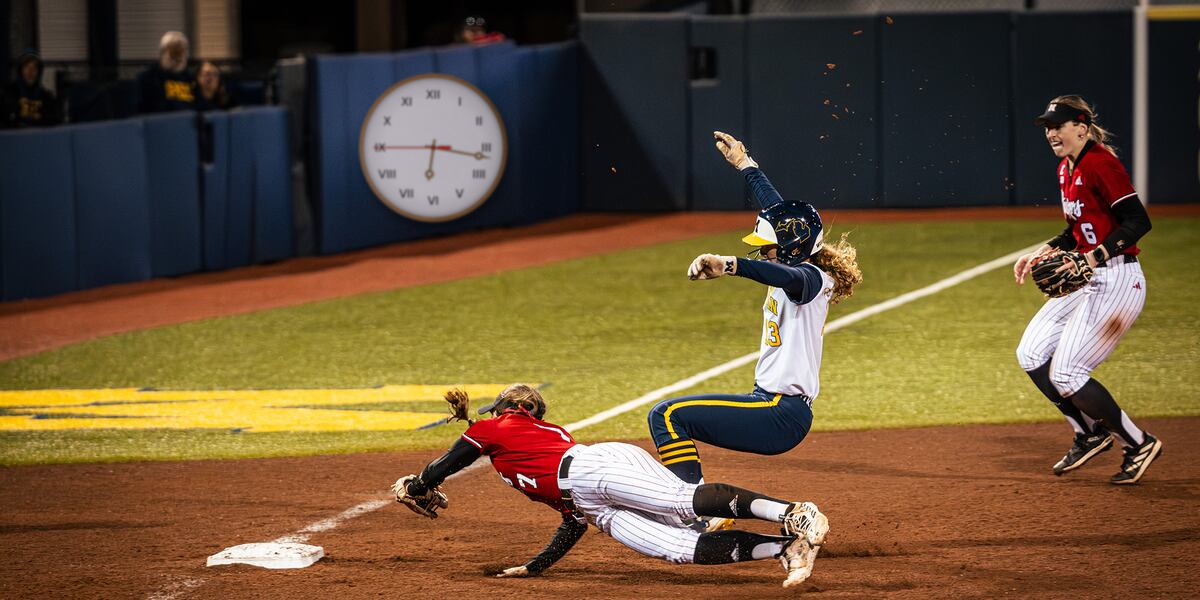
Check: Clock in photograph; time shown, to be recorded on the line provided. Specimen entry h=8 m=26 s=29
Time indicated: h=6 m=16 s=45
